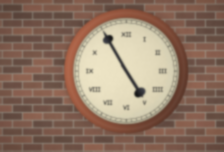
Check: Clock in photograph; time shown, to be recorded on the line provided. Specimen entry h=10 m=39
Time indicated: h=4 m=55
